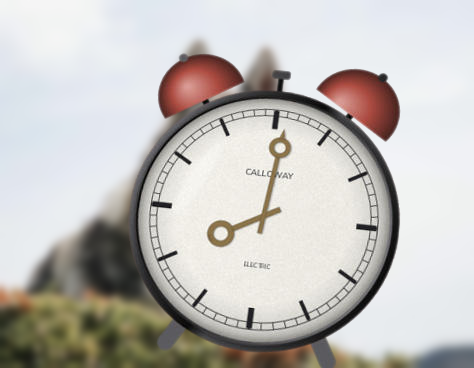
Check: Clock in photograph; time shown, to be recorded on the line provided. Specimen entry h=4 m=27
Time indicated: h=8 m=1
